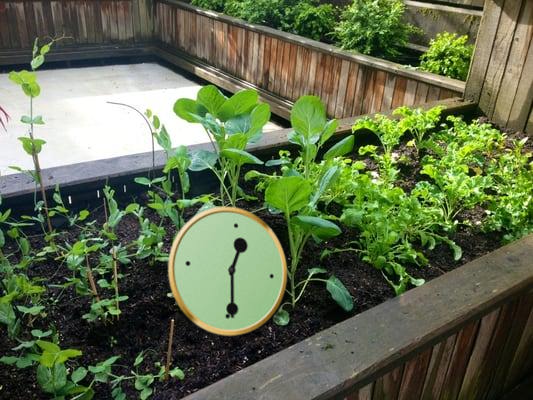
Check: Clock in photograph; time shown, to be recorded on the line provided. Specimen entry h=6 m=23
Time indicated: h=12 m=29
